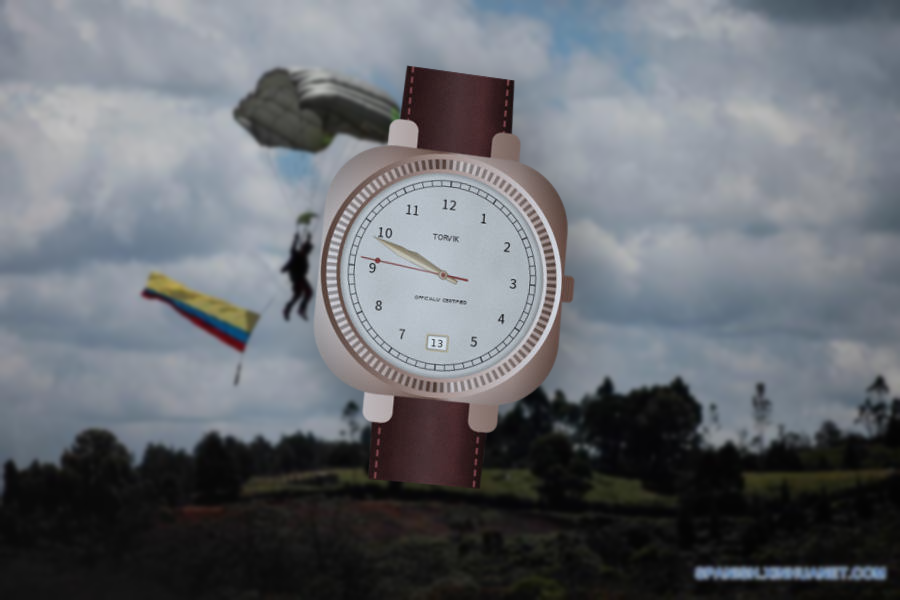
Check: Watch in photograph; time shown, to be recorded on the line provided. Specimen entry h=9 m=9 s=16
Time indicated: h=9 m=48 s=46
